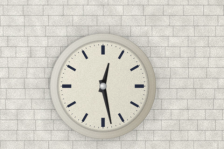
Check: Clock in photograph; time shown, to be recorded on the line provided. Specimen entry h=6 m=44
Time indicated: h=12 m=28
